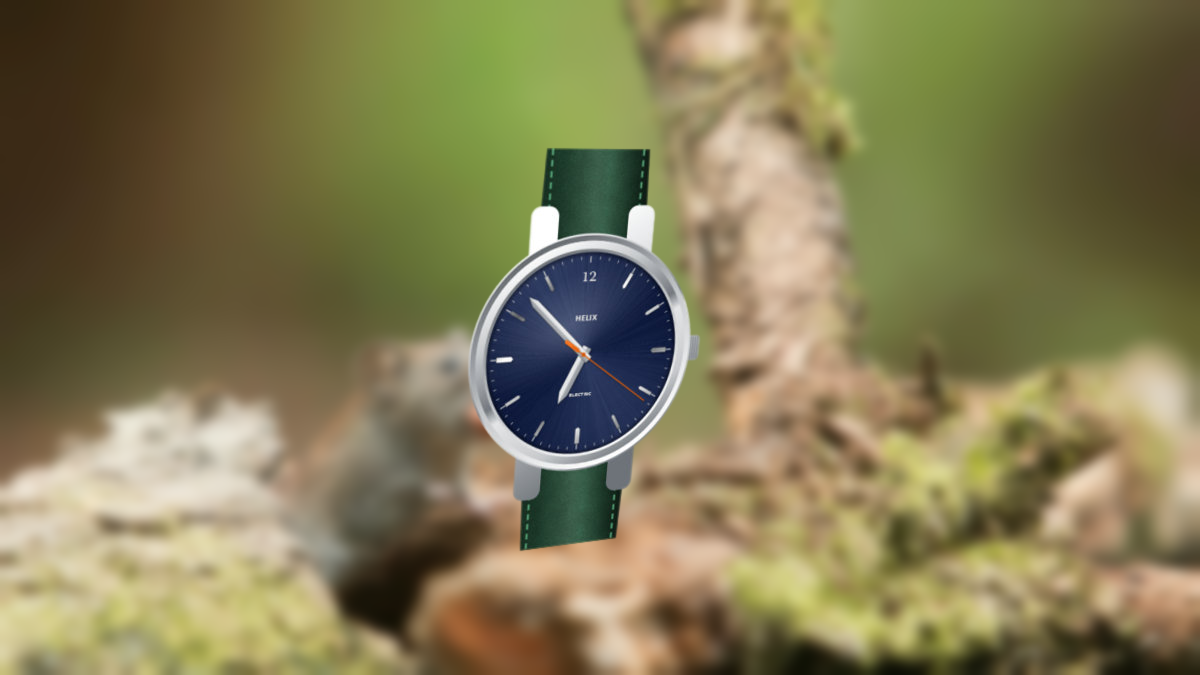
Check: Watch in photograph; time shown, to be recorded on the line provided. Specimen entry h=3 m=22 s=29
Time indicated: h=6 m=52 s=21
